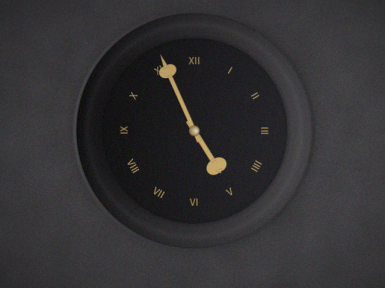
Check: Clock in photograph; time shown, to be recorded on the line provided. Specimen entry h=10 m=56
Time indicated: h=4 m=56
